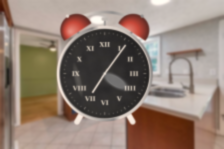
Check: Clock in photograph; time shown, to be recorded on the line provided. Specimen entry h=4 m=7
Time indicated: h=7 m=6
